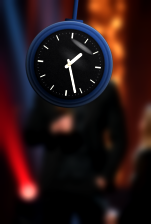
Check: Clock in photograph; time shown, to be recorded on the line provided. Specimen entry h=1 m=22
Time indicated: h=1 m=27
